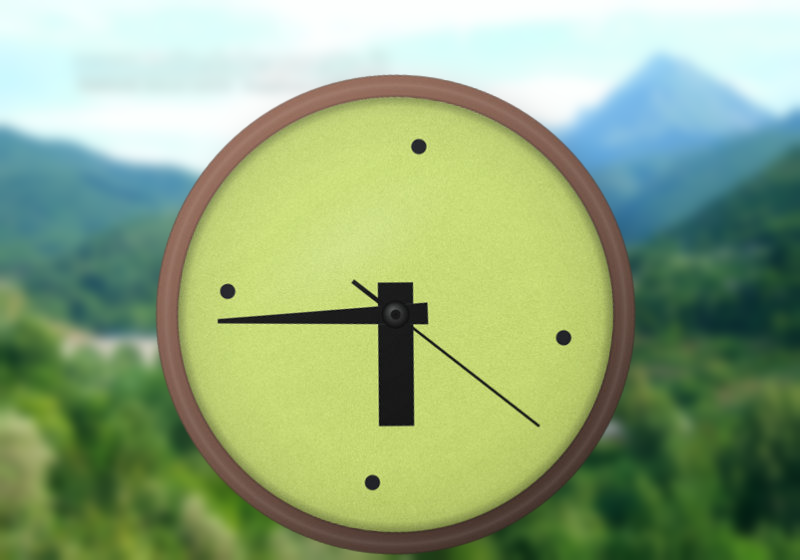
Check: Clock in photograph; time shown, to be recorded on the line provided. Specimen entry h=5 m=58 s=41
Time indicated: h=5 m=43 s=20
